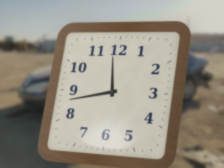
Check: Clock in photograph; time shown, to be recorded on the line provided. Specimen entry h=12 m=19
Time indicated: h=11 m=43
